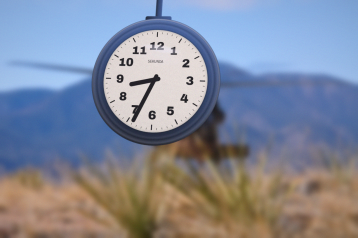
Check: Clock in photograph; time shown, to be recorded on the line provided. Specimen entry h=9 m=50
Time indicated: h=8 m=34
